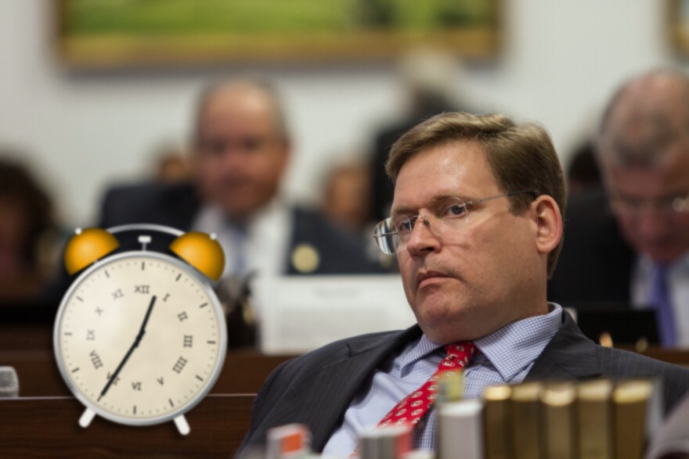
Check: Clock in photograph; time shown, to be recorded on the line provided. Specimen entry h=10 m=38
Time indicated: h=12 m=35
